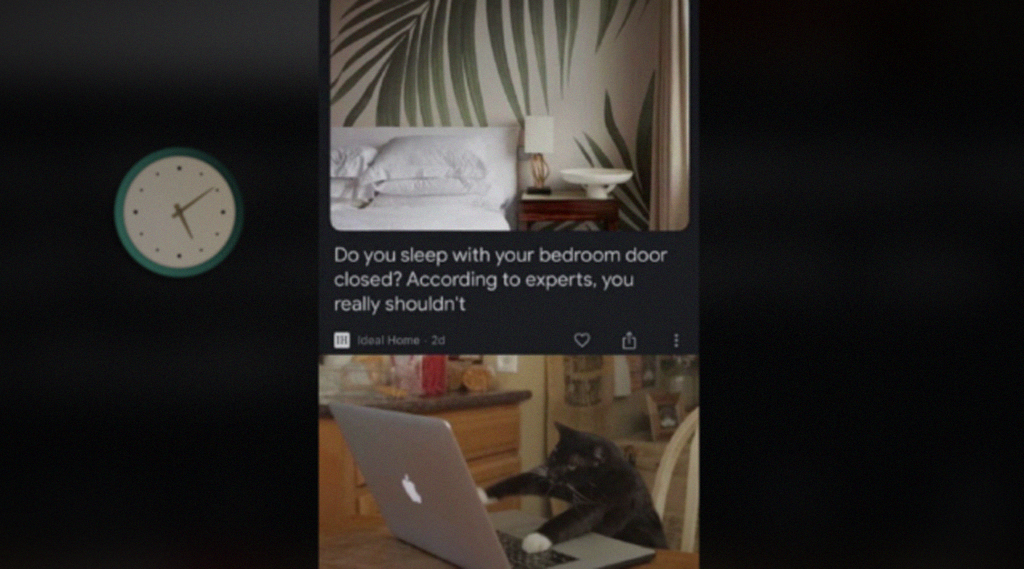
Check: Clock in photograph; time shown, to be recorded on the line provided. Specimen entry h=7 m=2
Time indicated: h=5 m=9
